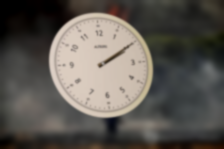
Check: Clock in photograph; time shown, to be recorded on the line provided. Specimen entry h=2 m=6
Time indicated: h=2 m=10
